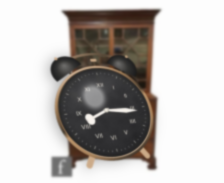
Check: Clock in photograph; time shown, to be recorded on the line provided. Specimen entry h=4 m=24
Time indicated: h=8 m=16
